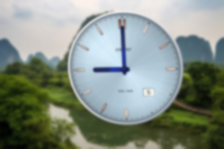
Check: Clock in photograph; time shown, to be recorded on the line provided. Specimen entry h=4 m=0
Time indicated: h=9 m=0
